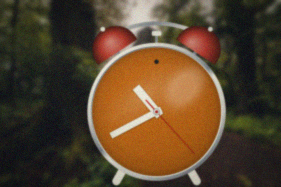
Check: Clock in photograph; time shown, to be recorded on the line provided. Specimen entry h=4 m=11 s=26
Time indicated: h=10 m=40 s=23
